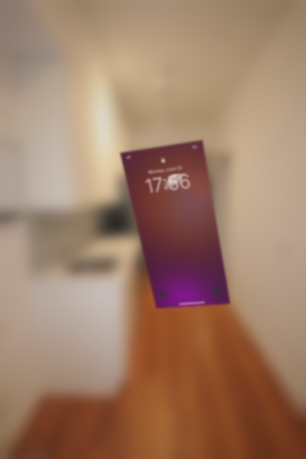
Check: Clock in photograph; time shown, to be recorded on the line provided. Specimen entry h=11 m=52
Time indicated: h=17 m=56
